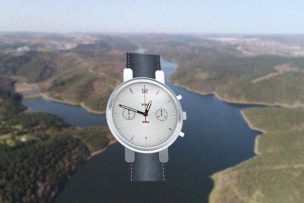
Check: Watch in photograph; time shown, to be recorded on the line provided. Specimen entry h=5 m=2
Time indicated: h=12 m=48
